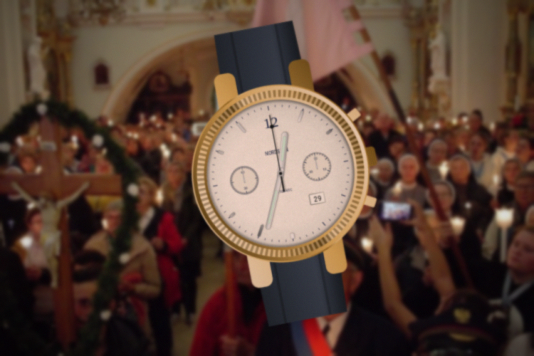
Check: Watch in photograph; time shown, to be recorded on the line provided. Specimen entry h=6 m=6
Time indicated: h=12 m=34
